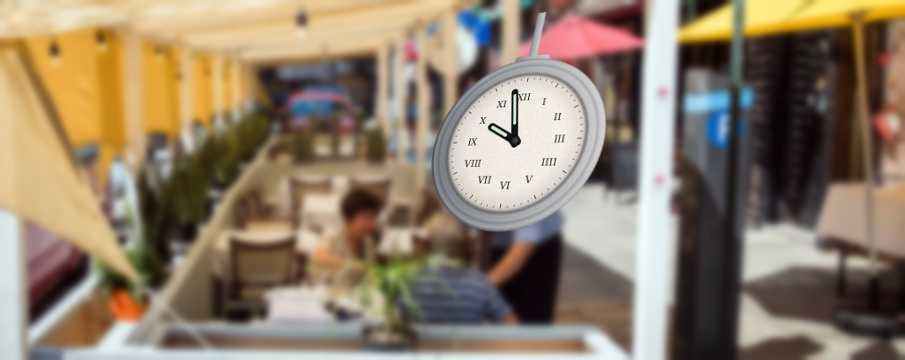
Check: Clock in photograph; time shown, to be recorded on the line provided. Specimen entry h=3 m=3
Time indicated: h=9 m=58
